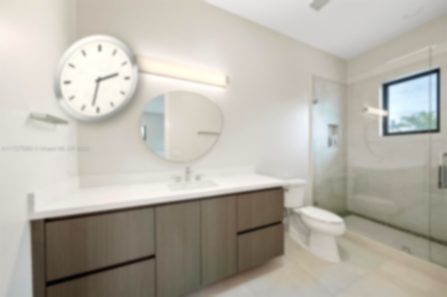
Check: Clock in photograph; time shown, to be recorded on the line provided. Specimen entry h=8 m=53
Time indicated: h=2 m=32
